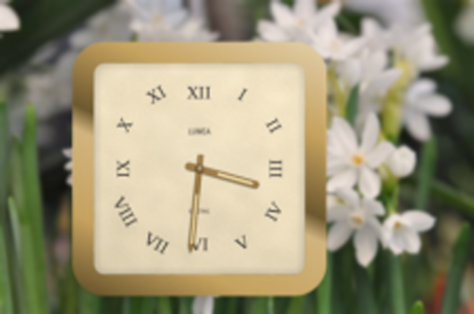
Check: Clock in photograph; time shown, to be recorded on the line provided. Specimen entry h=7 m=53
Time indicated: h=3 m=31
